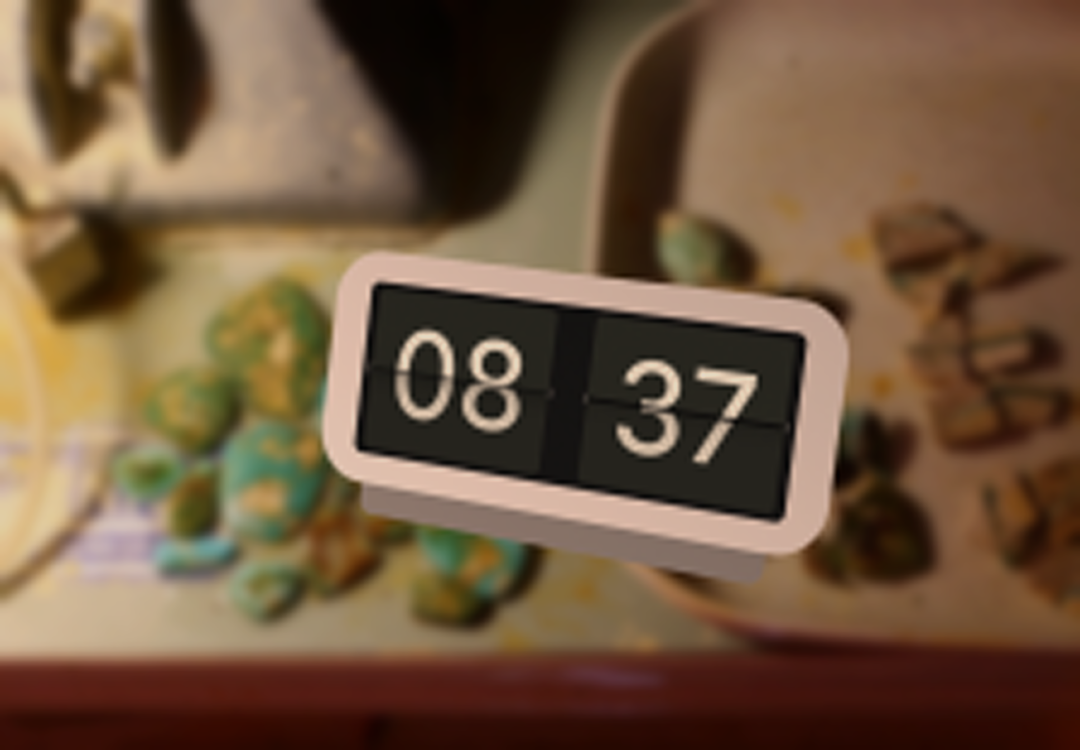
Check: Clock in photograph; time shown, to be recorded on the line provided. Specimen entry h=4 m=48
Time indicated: h=8 m=37
